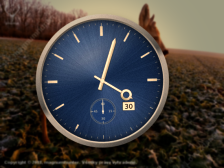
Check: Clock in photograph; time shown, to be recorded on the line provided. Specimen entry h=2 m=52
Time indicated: h=4 m=3
